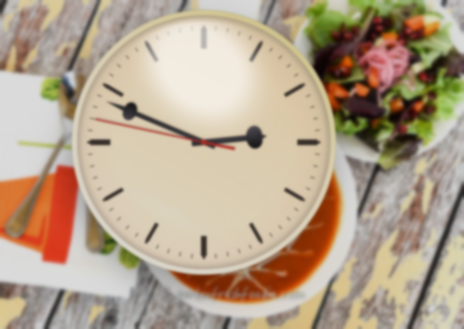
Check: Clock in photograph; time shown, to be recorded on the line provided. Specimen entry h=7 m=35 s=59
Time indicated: h=2 m=48 s=47
